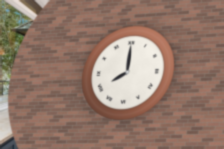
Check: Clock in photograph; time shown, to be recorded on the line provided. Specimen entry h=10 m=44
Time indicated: h=8 m=0
